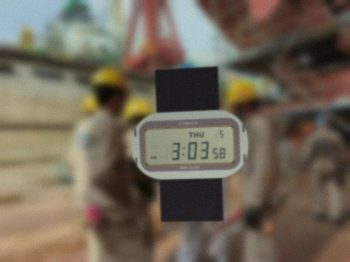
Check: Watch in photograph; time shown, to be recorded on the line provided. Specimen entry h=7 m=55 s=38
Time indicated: h=3 m=3 s=58
